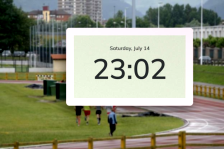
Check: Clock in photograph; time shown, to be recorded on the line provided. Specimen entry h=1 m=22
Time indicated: h=23 m=2
